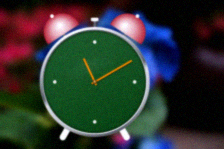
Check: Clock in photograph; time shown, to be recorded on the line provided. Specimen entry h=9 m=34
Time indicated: h=11 m=10
